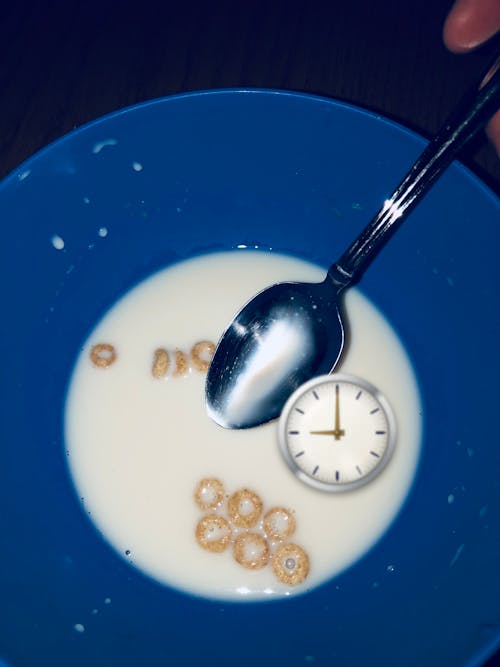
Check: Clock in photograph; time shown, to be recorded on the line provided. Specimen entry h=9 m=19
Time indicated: h=9 m=0
